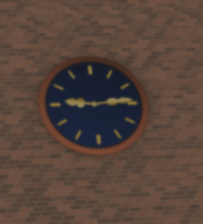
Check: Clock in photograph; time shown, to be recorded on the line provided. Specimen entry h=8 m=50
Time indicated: h=9 m=14
